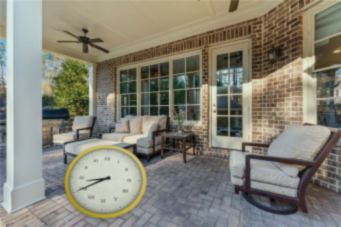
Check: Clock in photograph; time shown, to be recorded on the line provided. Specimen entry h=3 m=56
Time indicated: h=8 m=40
